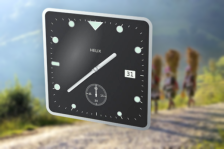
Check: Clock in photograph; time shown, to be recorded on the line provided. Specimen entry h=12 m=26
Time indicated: h=1 m=38
